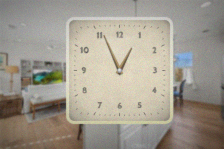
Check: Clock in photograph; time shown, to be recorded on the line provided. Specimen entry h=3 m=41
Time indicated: h=12 m=56
